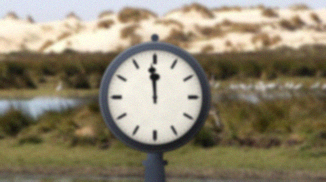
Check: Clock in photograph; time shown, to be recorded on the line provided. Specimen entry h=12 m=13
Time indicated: h=11 m=59
